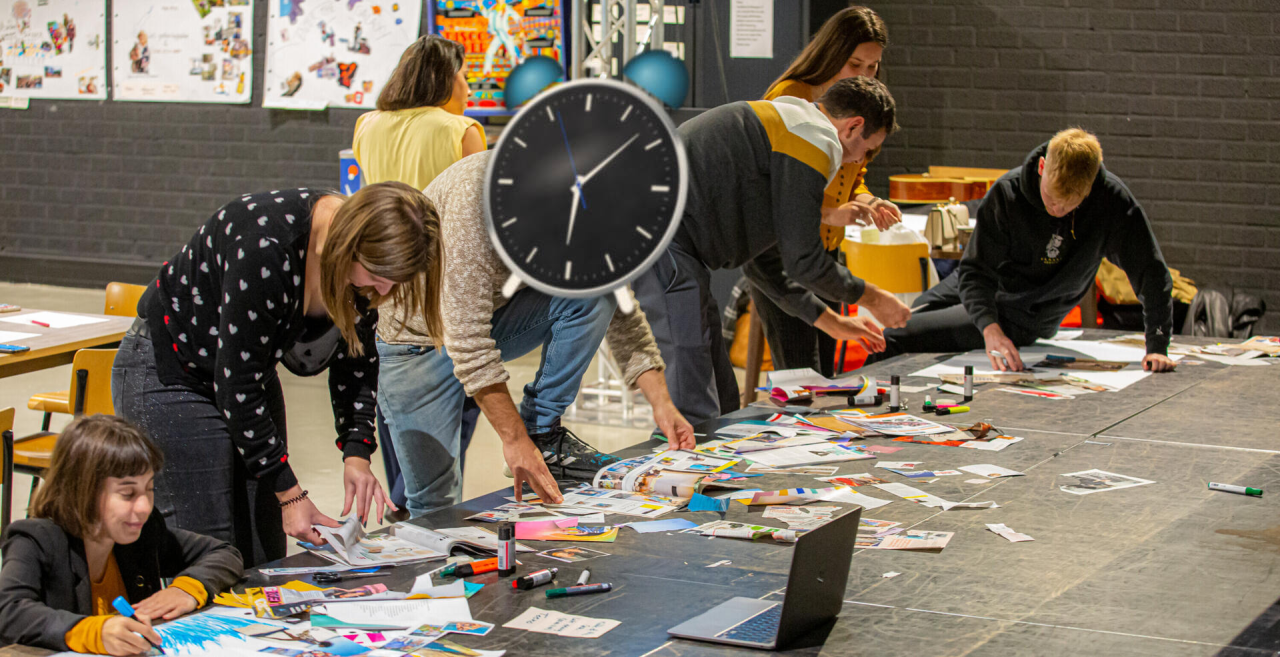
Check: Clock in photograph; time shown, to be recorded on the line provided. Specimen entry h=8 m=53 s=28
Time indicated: h=6 m=7 s=56
